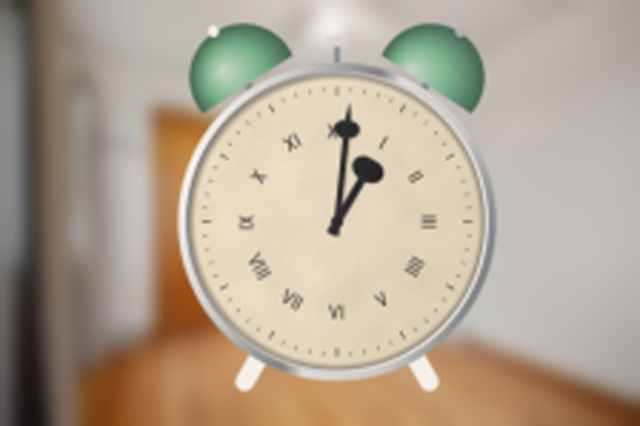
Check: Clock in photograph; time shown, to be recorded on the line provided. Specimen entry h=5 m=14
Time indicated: h=1 m=1
